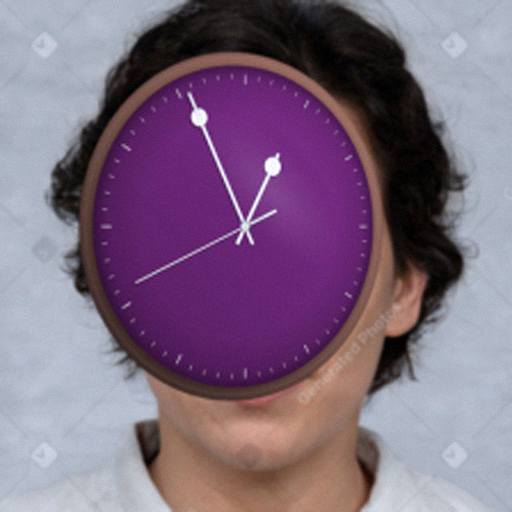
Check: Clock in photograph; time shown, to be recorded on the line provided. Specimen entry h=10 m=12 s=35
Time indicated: h=12 m=55 s=41
